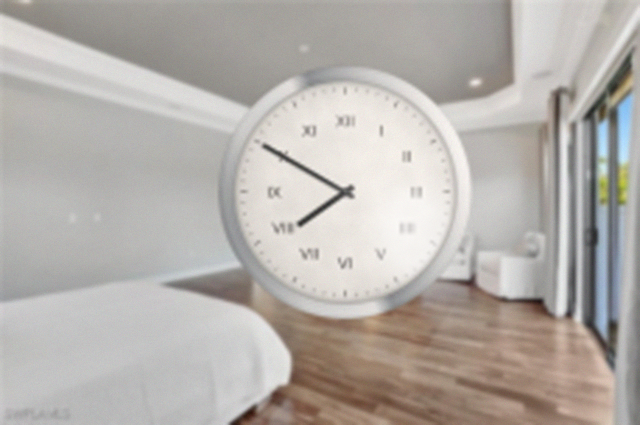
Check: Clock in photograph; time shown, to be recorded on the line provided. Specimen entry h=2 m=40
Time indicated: h=7 m=50
